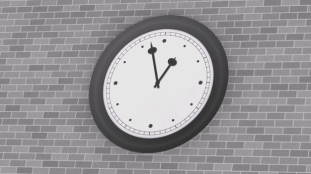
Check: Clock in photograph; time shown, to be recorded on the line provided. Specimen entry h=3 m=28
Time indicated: h=12 m=57
